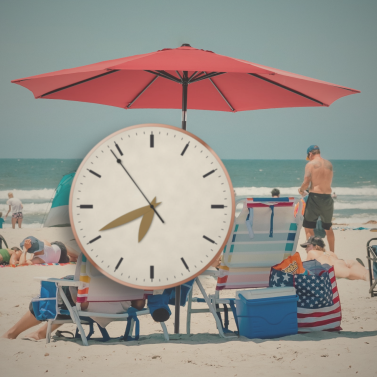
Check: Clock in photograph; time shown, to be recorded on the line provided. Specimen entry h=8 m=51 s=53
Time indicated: h=6 m=40 s=54
